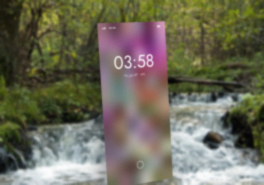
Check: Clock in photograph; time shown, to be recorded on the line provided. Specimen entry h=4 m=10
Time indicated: h=3 m=58
